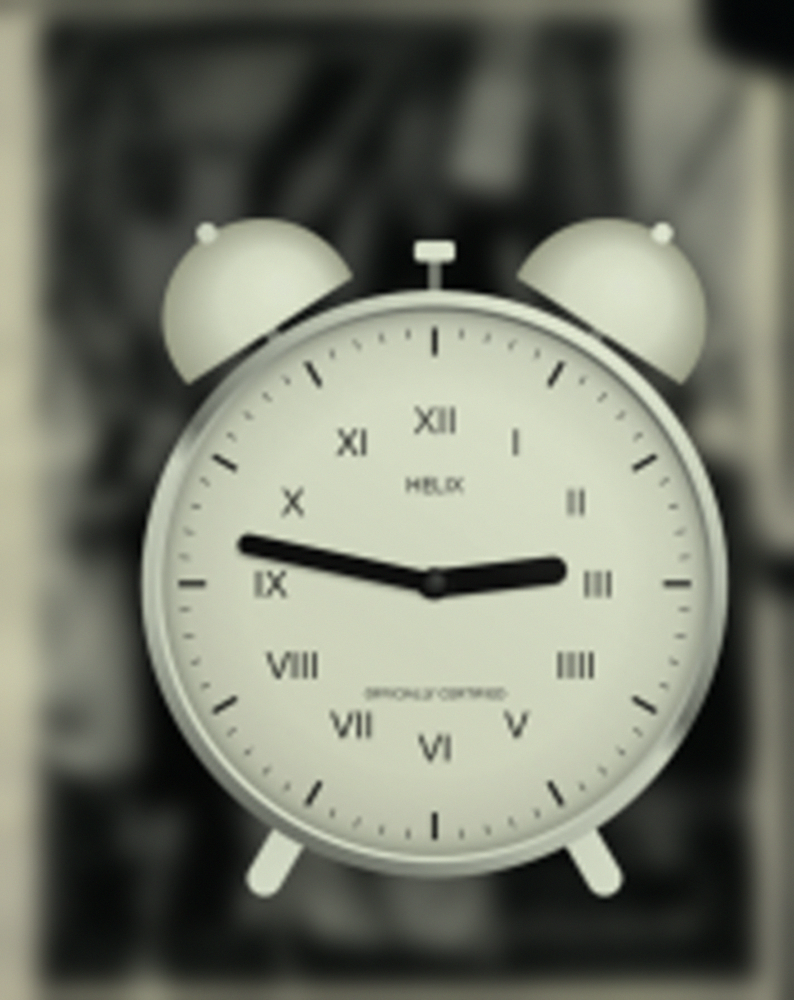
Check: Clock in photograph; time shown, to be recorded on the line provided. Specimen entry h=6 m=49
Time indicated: h=2 m=47
